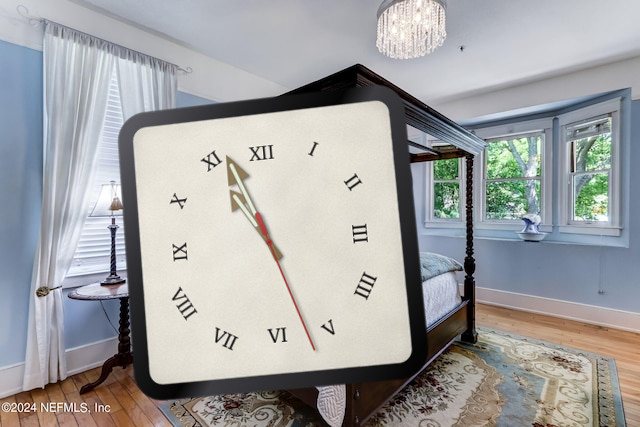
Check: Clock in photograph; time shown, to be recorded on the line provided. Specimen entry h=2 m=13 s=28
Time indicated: h=10 m=56 s=27
